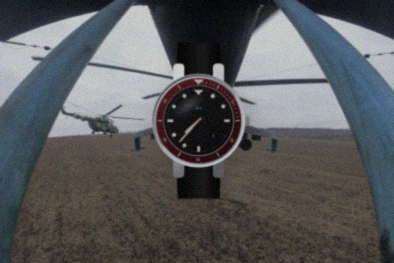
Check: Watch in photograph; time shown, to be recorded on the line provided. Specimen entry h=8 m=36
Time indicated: h=7 m=37
